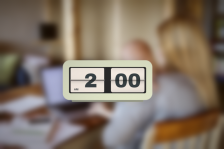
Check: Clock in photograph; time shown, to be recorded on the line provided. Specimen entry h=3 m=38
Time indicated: h=2 m=0
